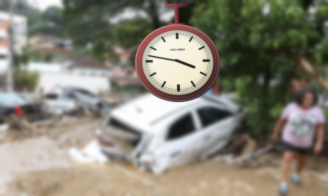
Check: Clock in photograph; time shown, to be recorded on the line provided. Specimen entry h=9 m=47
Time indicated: h=3 m=47
